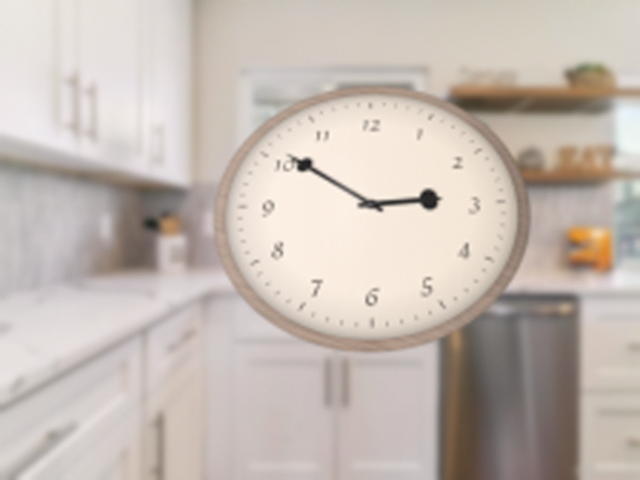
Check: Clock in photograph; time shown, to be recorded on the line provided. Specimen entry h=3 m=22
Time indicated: h=2 m=51
